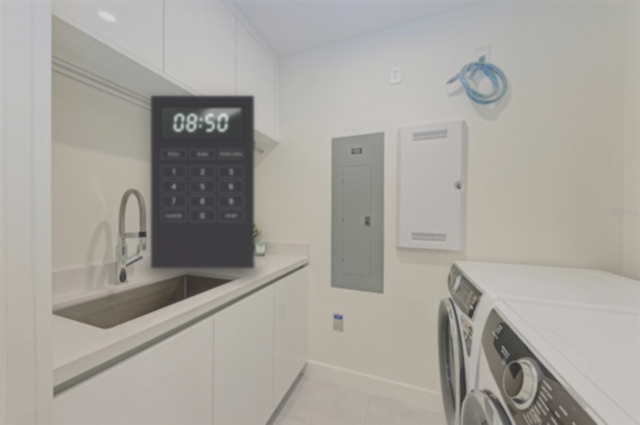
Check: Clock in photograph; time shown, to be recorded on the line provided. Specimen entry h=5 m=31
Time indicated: h=8 m=50
